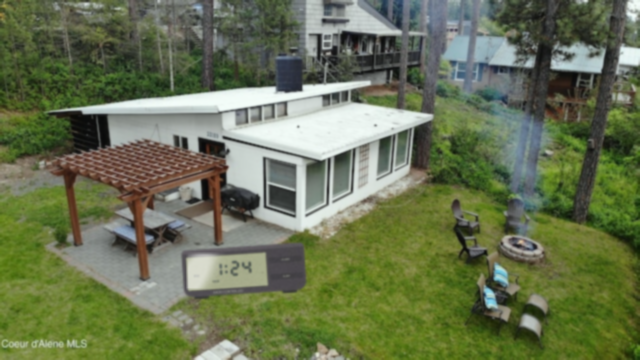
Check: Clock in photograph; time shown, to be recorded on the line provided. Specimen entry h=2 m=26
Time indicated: h=1 m=24
